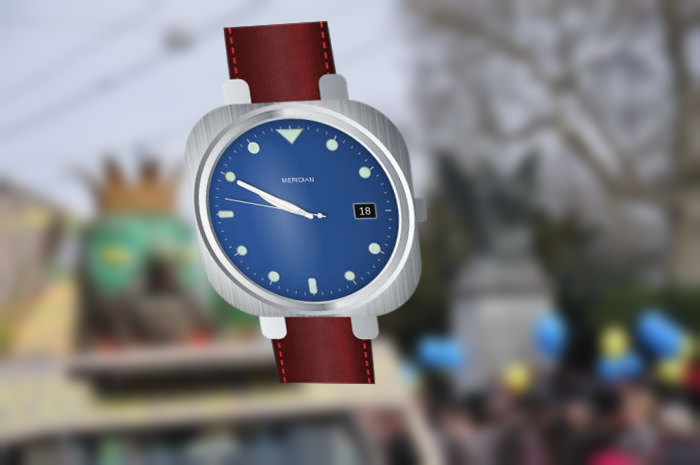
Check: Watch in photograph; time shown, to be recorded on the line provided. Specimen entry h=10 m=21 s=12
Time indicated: h=9 m=49 s=47
